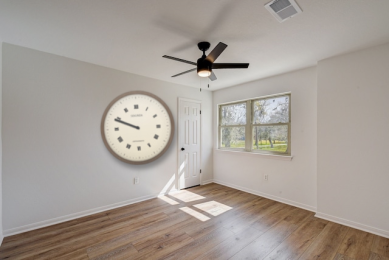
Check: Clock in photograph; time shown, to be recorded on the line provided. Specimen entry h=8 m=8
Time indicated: h=9 m=49
